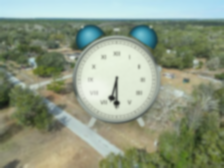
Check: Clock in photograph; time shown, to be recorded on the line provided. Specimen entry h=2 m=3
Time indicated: h=6 m=30
